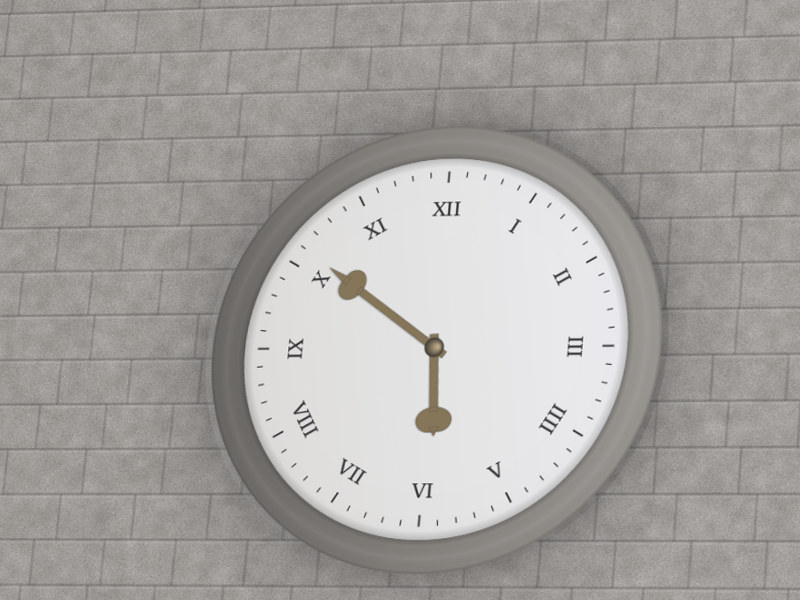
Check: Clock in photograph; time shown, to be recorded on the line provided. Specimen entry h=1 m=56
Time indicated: h=5 m=51
